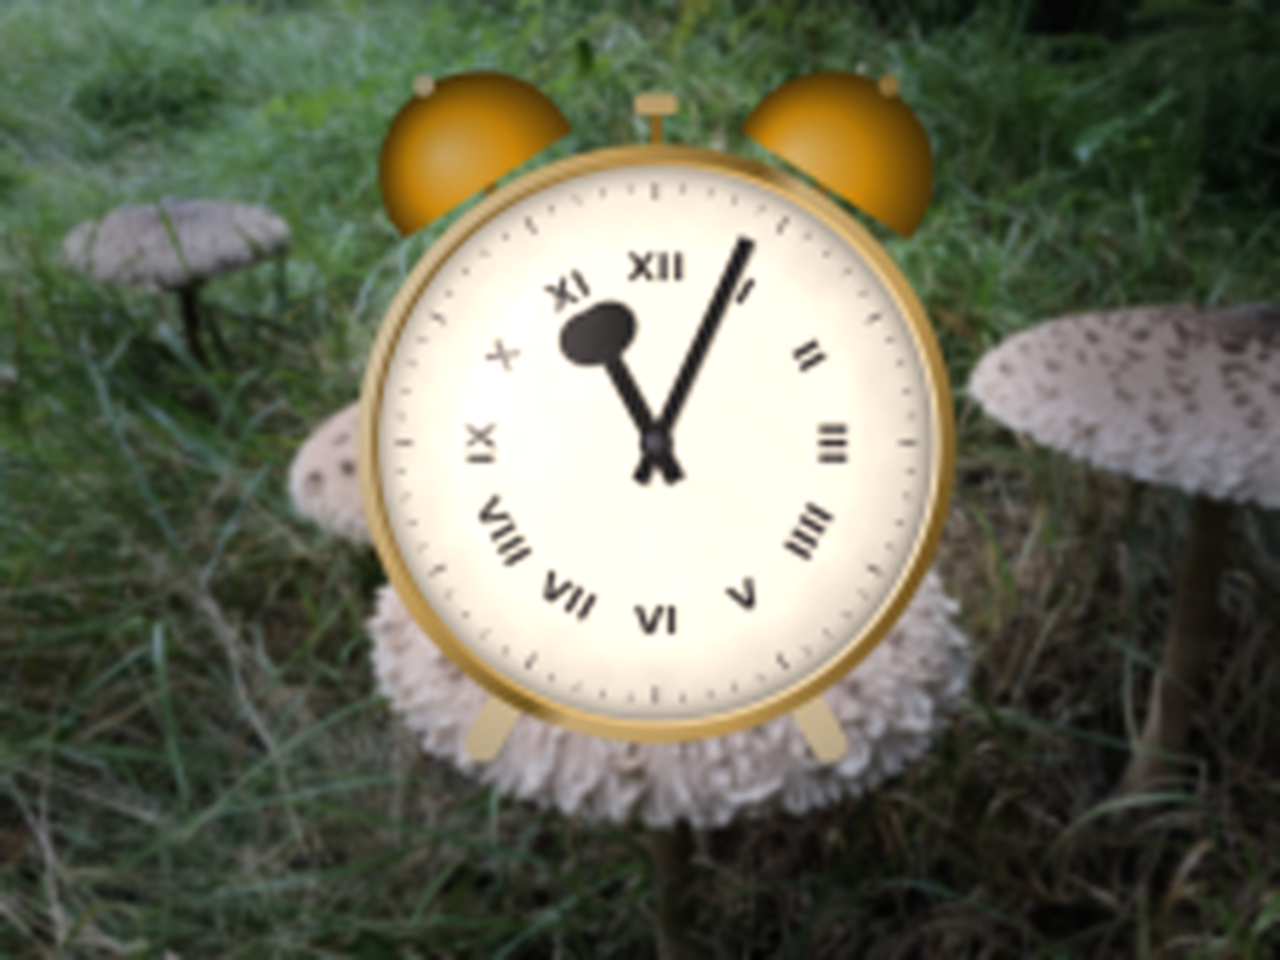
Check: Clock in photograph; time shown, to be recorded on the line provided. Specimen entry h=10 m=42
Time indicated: h=11 m=4
